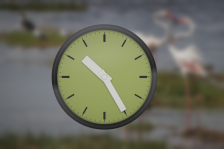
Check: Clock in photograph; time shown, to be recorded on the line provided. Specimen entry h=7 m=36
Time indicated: h=10 m=25
